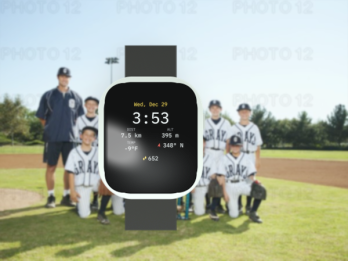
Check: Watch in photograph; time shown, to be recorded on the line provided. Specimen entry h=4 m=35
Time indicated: h=3 m=53
